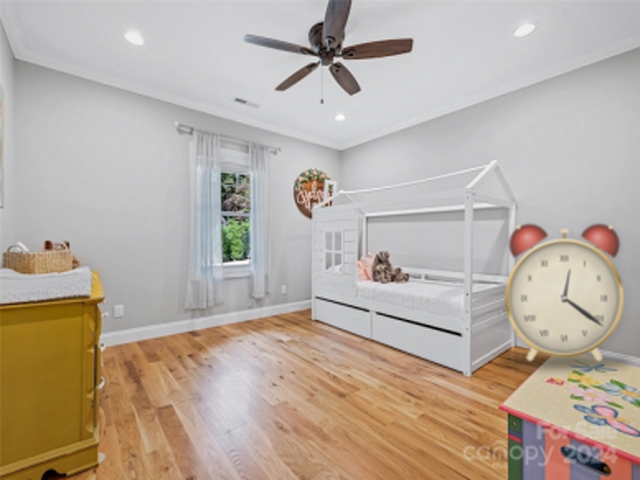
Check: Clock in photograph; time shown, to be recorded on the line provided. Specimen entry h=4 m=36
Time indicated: h=12 m=21
